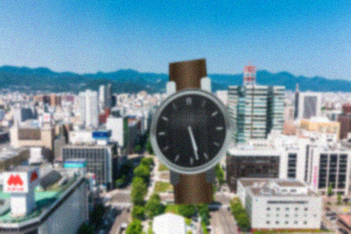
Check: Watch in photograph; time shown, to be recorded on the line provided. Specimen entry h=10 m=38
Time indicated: h=5 m=28
